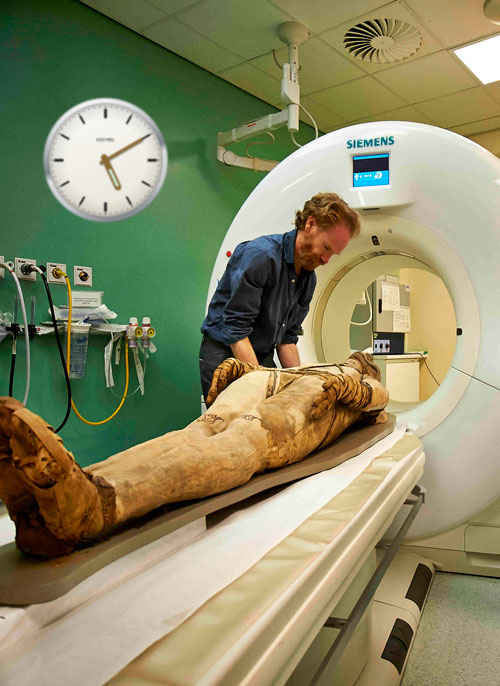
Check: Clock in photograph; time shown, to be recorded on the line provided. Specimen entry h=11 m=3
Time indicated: h=5 m=10
